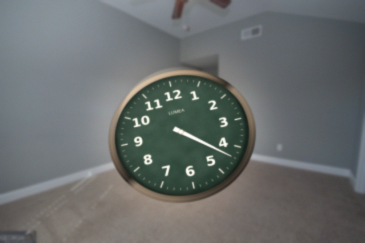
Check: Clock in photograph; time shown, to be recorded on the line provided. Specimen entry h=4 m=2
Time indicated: h=4 m=22
